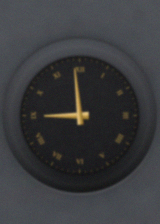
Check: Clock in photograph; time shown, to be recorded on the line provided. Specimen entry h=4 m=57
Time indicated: h=8 m=59
